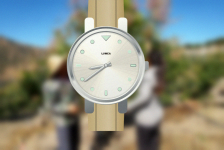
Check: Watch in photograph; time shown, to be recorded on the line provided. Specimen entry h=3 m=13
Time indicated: h=8 m=39
